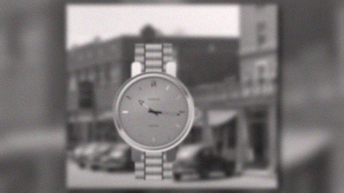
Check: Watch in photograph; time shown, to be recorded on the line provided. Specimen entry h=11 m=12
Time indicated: h=10 m=16
